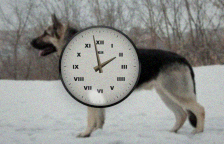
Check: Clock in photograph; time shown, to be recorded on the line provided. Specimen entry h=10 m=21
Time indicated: h=1 m=58
